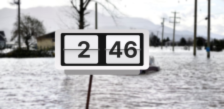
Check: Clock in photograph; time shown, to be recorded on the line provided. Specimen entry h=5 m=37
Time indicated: h=2 m=46
